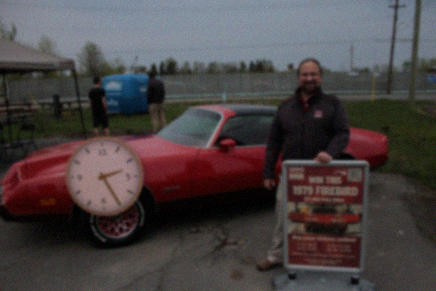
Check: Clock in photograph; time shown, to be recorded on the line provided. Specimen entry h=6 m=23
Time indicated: h=2 m=25
